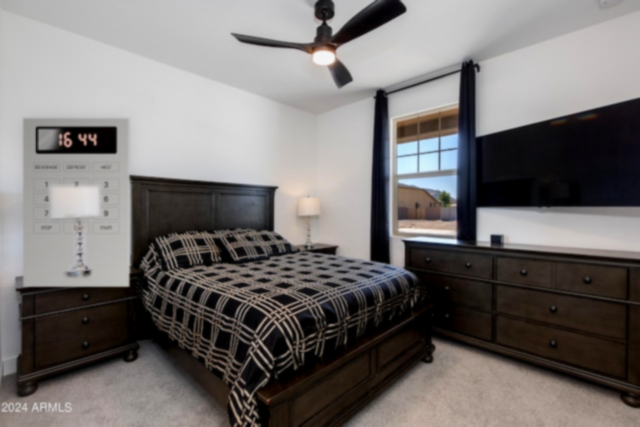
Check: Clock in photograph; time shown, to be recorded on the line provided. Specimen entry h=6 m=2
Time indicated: h=16 m=44
